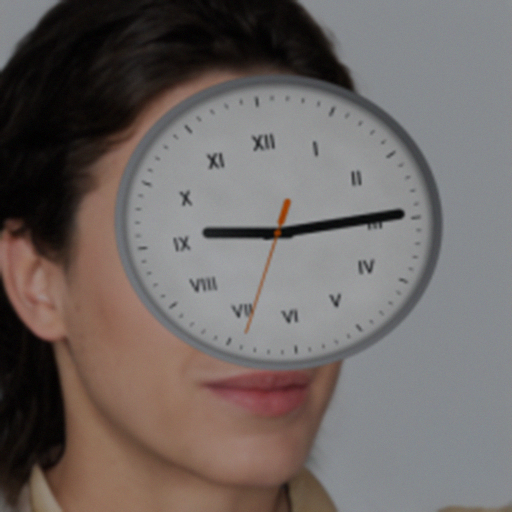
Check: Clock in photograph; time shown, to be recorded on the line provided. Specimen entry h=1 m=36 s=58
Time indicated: h=9 m=14 s=34
